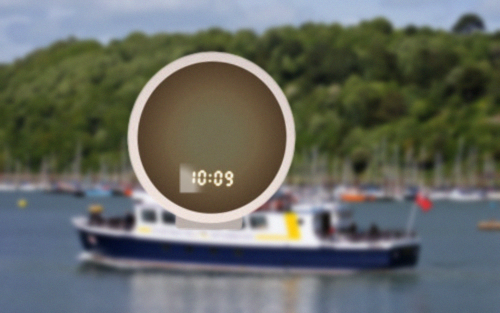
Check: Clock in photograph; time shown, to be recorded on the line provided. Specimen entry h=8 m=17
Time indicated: h=10 m=9
